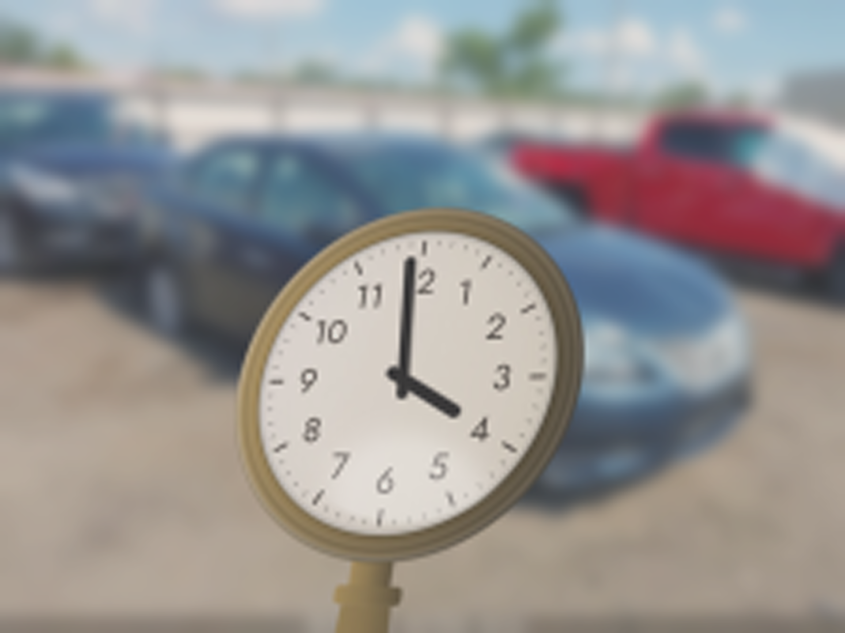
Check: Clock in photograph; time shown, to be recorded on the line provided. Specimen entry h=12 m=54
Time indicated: h=3 m=59
